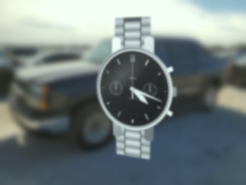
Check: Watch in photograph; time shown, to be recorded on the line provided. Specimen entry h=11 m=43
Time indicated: h=4 m=18
